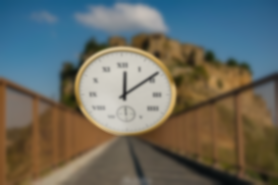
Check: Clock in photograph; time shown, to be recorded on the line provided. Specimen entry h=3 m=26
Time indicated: h=12 m=9
